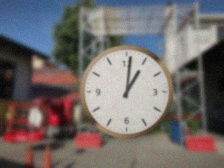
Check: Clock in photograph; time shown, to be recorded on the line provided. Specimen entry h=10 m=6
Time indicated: h=1 m=1
